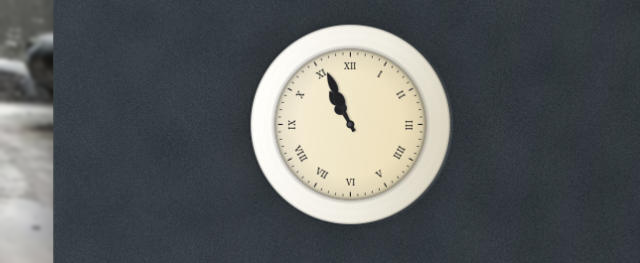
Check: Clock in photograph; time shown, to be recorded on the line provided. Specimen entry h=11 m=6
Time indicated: h=10 m=56
